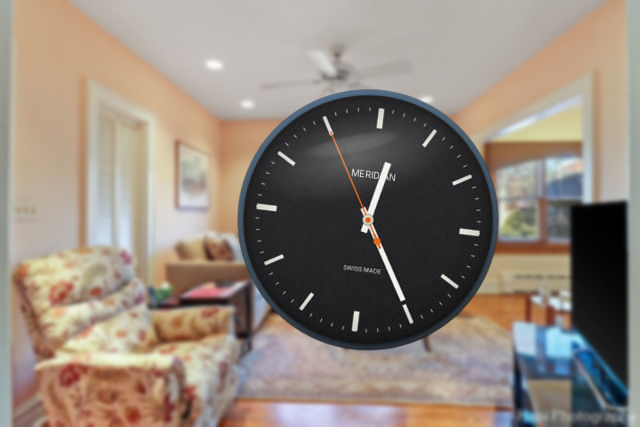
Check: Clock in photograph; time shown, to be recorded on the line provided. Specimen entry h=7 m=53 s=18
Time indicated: h=12 m=24 s=55
